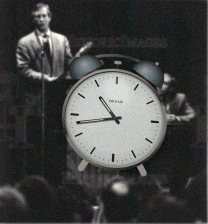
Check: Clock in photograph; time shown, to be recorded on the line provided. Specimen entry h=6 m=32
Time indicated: h=10 m=43
